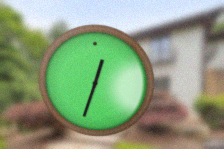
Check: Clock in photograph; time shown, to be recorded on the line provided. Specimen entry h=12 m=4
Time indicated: h=12 m=33
